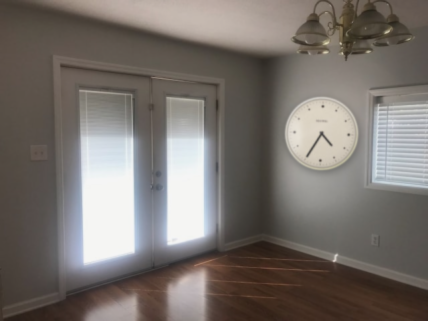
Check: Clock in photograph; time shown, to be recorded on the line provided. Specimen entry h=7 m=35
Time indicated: h=4 m=35
